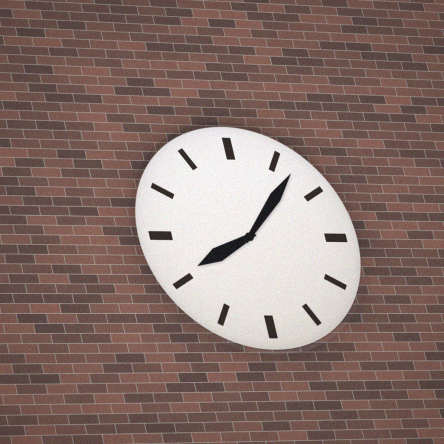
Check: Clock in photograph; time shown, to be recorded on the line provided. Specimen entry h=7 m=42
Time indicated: h=8 m=7
